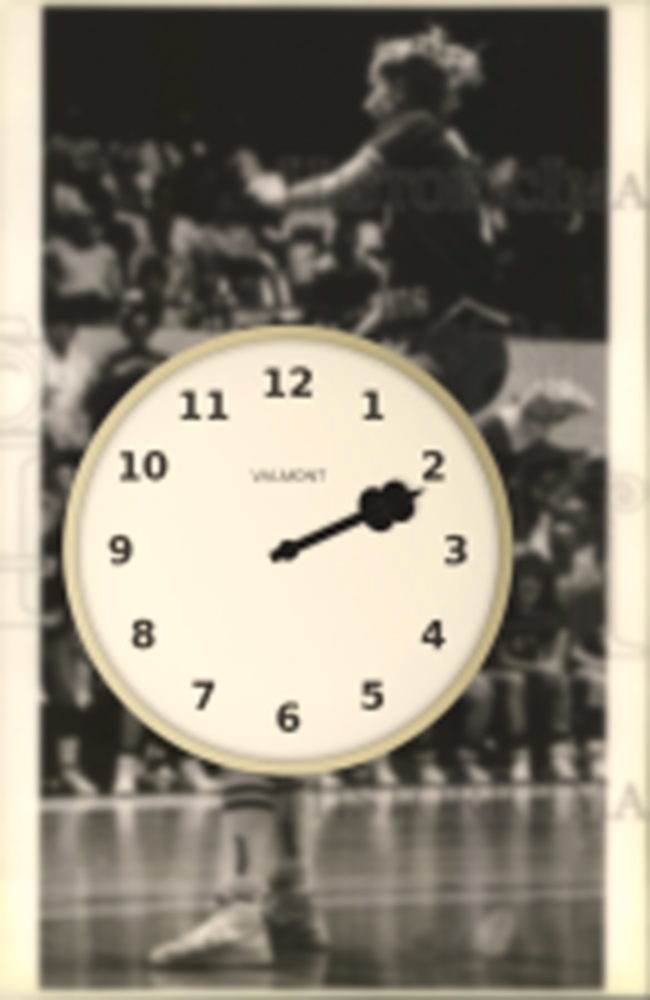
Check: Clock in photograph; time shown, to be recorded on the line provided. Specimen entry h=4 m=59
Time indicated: h=2 m=11
